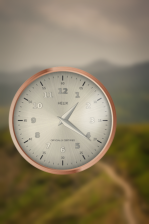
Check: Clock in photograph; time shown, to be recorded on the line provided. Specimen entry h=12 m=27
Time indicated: h=1 m=21
